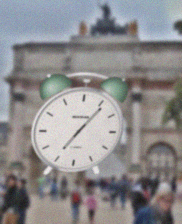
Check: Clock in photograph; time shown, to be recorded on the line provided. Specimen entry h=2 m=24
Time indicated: h=7 m=6
